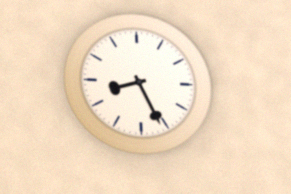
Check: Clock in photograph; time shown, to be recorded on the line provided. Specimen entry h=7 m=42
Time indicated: h=8 m=26
